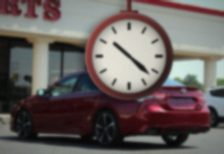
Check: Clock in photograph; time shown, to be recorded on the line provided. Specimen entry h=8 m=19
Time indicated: h=10 m=22
